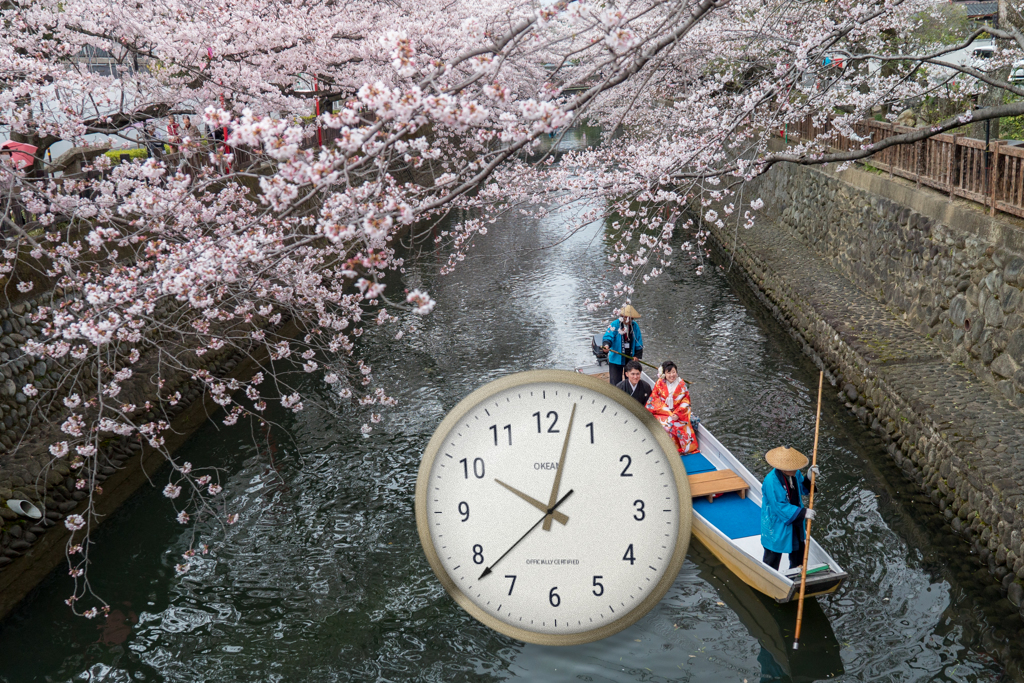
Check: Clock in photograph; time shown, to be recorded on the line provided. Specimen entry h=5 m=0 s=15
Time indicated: h=10 m=2 s=38
